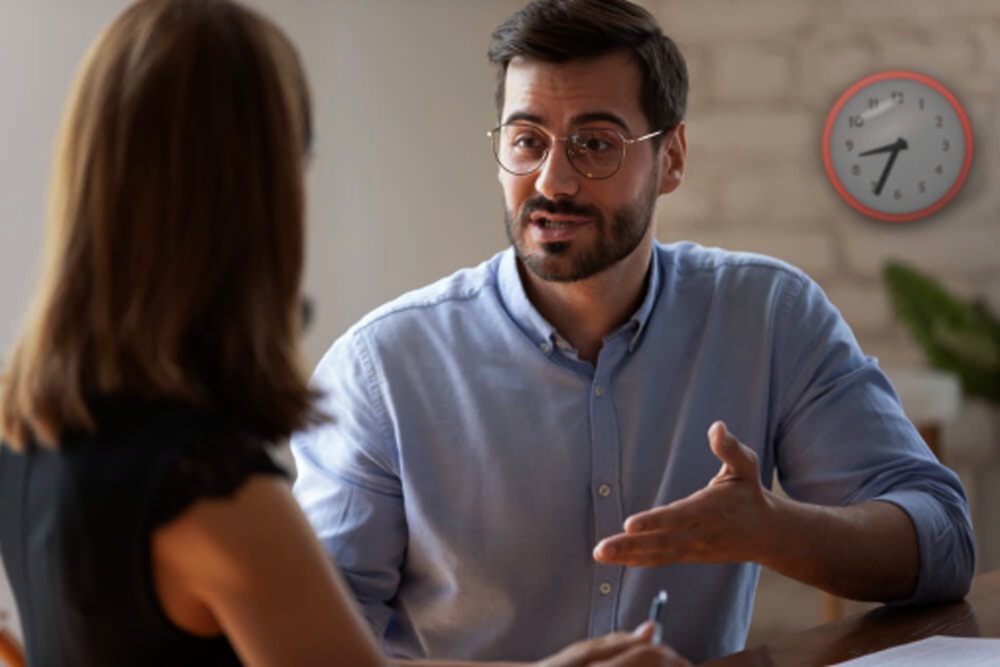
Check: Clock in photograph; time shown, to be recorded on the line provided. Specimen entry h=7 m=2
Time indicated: h=8 m=34
